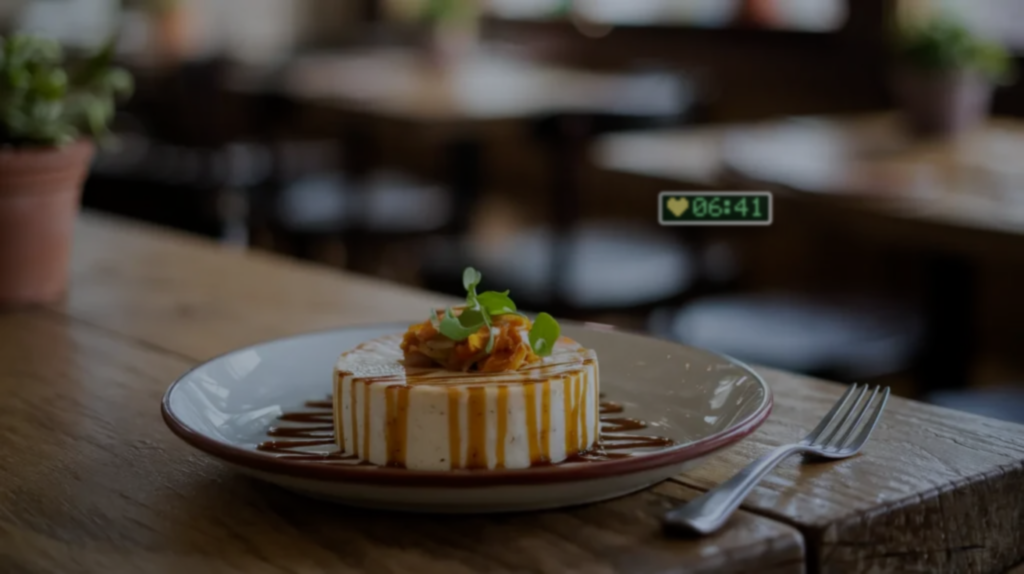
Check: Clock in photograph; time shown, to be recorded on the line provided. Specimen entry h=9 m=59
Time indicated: h=6 m=41
